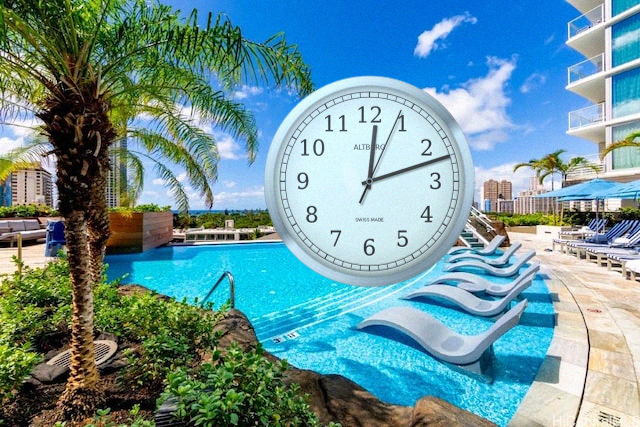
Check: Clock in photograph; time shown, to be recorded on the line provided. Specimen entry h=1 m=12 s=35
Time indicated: h=12 m=12 s=4
